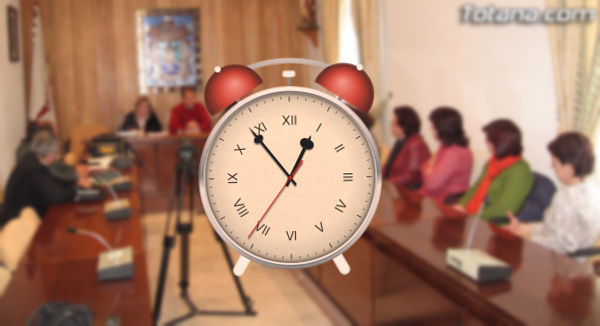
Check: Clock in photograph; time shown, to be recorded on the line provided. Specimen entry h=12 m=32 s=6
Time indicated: h=12 m=53 s=36
